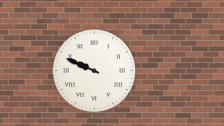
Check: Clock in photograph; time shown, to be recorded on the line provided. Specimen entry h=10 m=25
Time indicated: h=9 m=49
